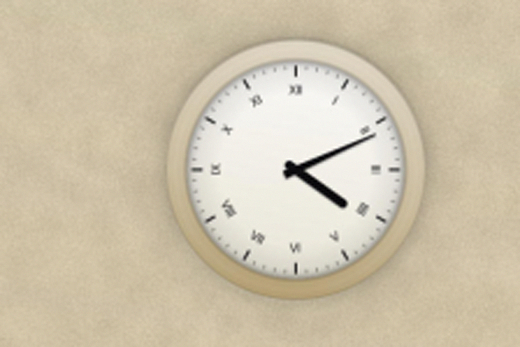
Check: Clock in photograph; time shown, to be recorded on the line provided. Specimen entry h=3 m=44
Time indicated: h=4 m=11
